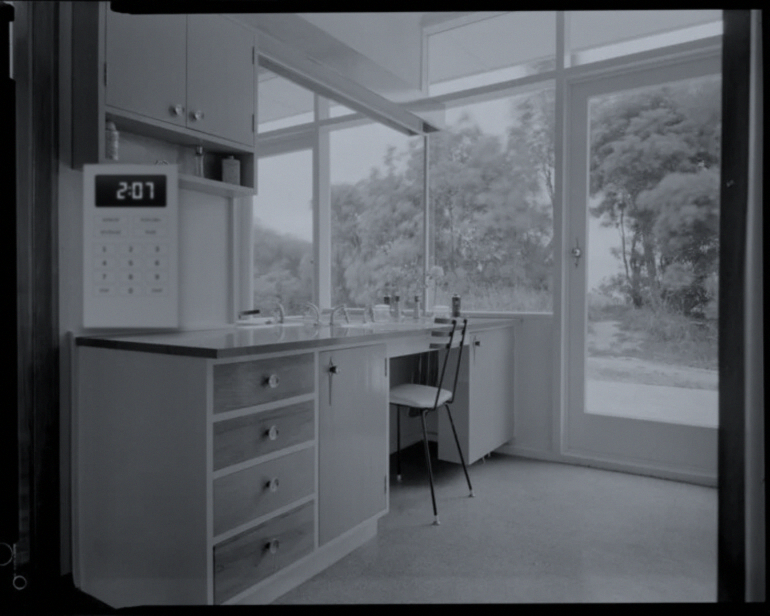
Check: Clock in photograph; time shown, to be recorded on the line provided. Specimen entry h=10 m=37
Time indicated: h=2 m=7
